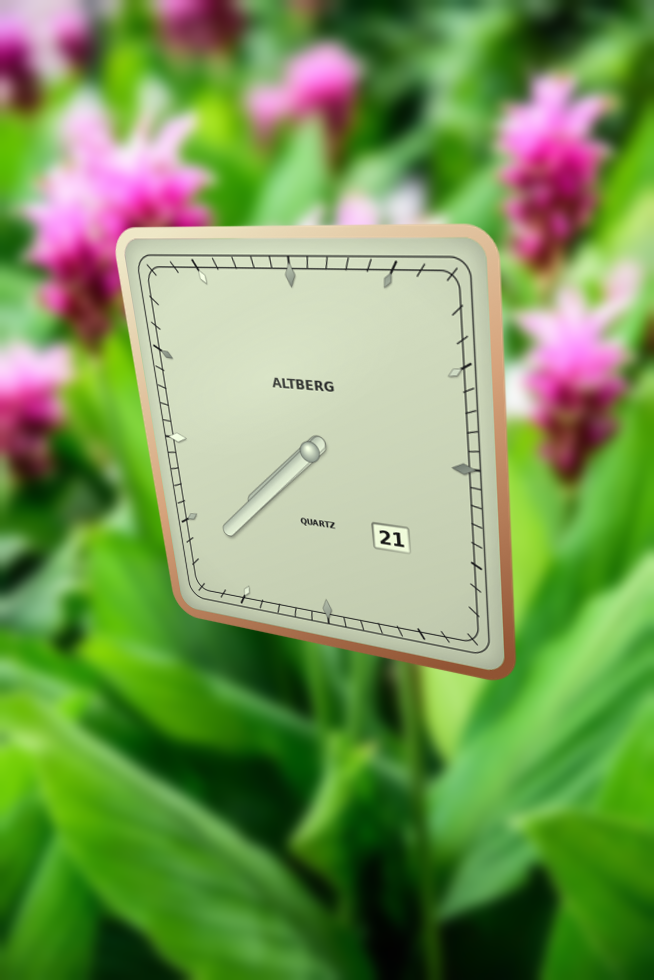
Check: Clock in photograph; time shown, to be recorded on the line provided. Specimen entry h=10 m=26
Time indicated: h=7 m=38
